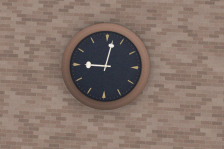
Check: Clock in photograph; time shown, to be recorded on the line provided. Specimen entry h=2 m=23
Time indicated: h=9 m=2
